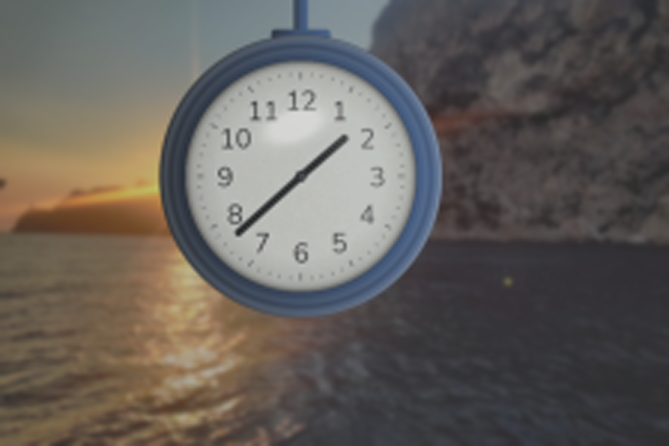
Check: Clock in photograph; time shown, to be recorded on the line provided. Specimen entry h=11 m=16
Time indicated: h=1 m=38
